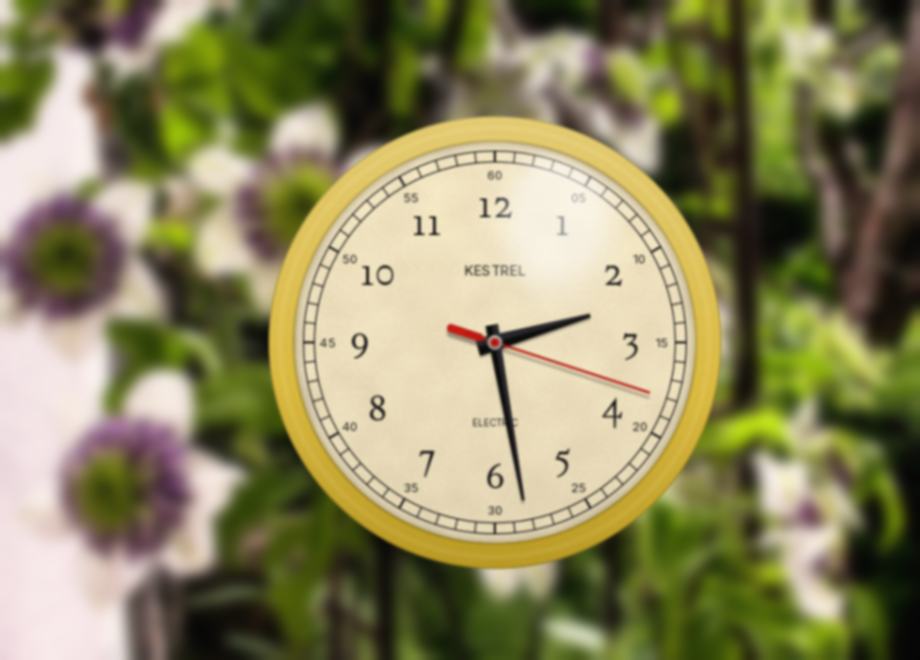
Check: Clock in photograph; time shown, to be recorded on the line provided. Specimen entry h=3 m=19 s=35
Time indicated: h=2 m=28 s=18
